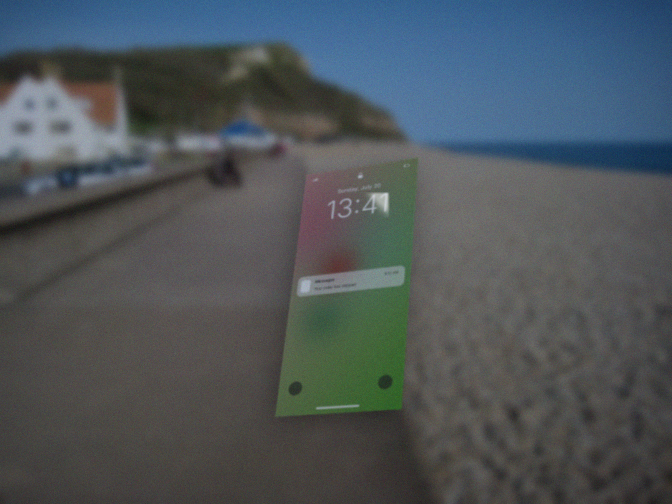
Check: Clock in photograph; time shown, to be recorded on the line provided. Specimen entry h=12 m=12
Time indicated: h=13 m=41
